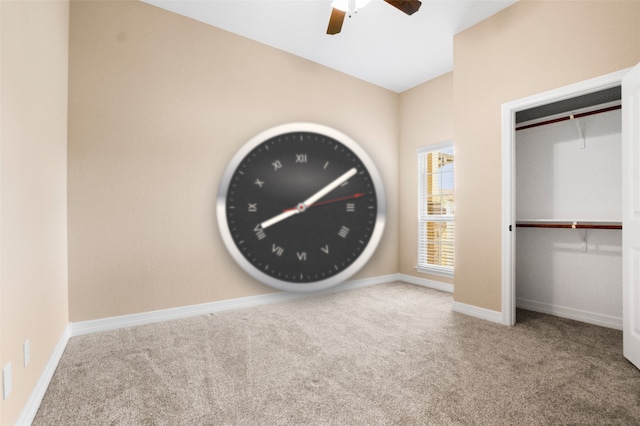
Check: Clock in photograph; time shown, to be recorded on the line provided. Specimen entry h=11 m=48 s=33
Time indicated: h=8 m=9 s=13
